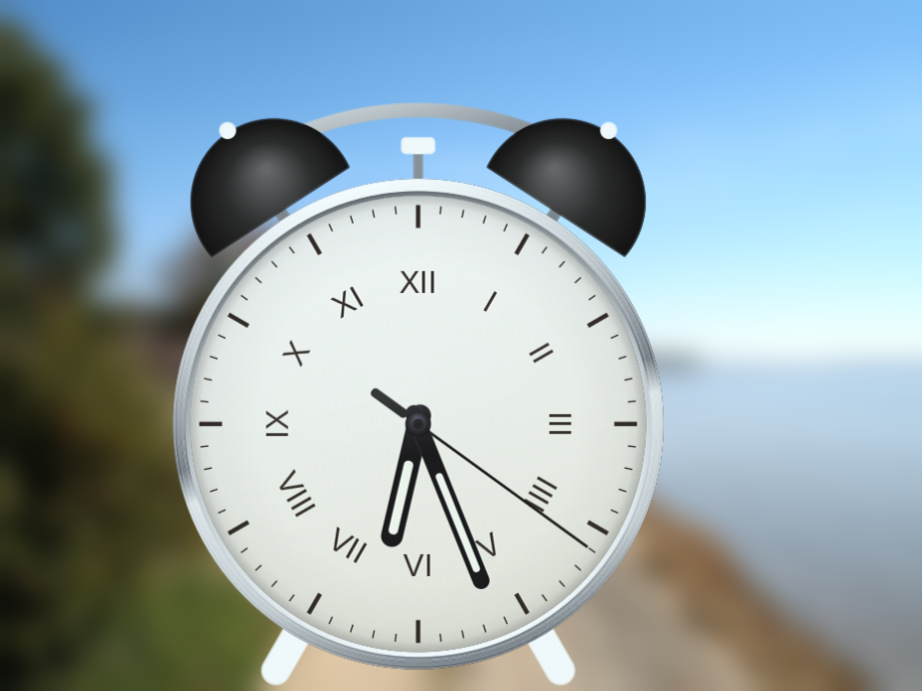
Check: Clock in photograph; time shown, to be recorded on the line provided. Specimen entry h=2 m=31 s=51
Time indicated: h=6 m=26 s=21
